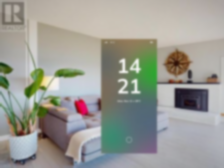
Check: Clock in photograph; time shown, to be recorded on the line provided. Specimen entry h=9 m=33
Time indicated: h=14 m=21
